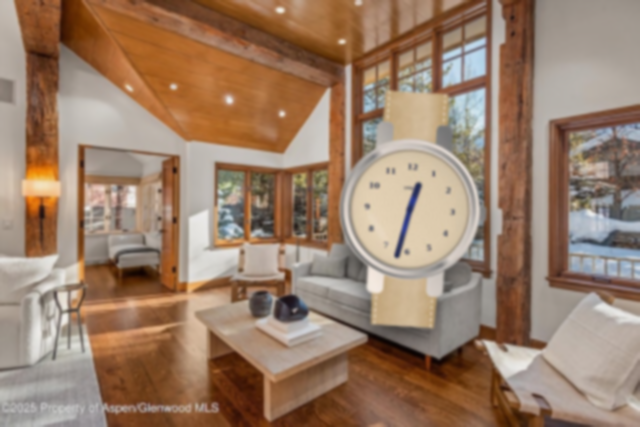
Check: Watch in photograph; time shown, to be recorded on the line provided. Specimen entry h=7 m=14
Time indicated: h=12 m=32
